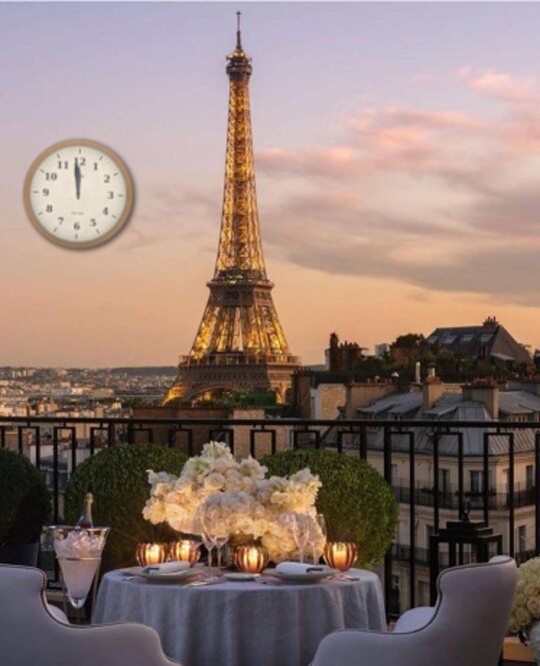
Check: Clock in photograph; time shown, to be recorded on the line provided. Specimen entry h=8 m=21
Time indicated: h=11 m=59
